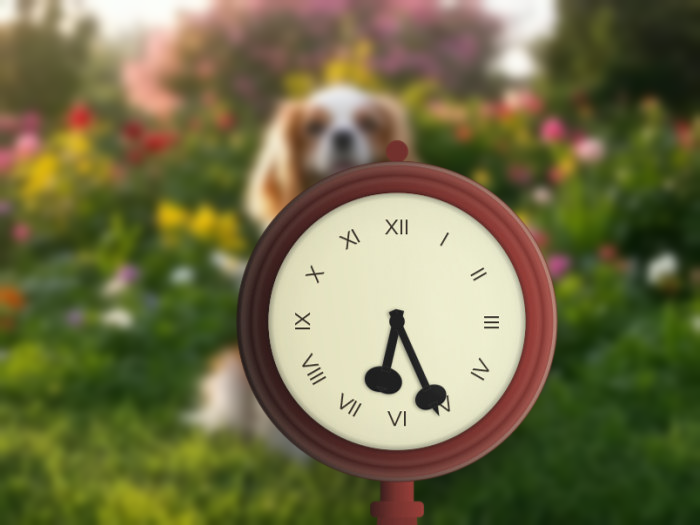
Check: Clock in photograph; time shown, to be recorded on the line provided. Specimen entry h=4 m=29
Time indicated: h=6 m=26
